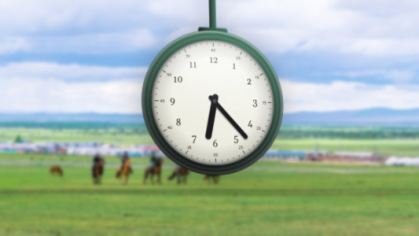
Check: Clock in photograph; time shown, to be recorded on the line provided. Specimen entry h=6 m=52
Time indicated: h=6 m=23
